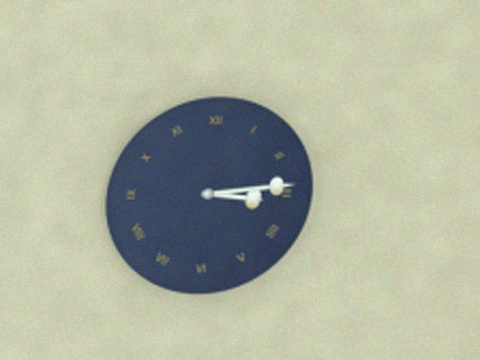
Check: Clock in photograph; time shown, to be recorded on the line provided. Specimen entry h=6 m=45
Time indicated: h=3 m=14
